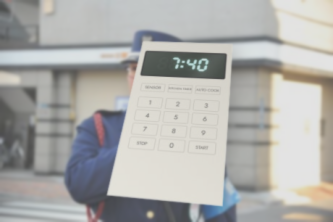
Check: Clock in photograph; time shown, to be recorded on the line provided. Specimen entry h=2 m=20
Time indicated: h=7 m=40
